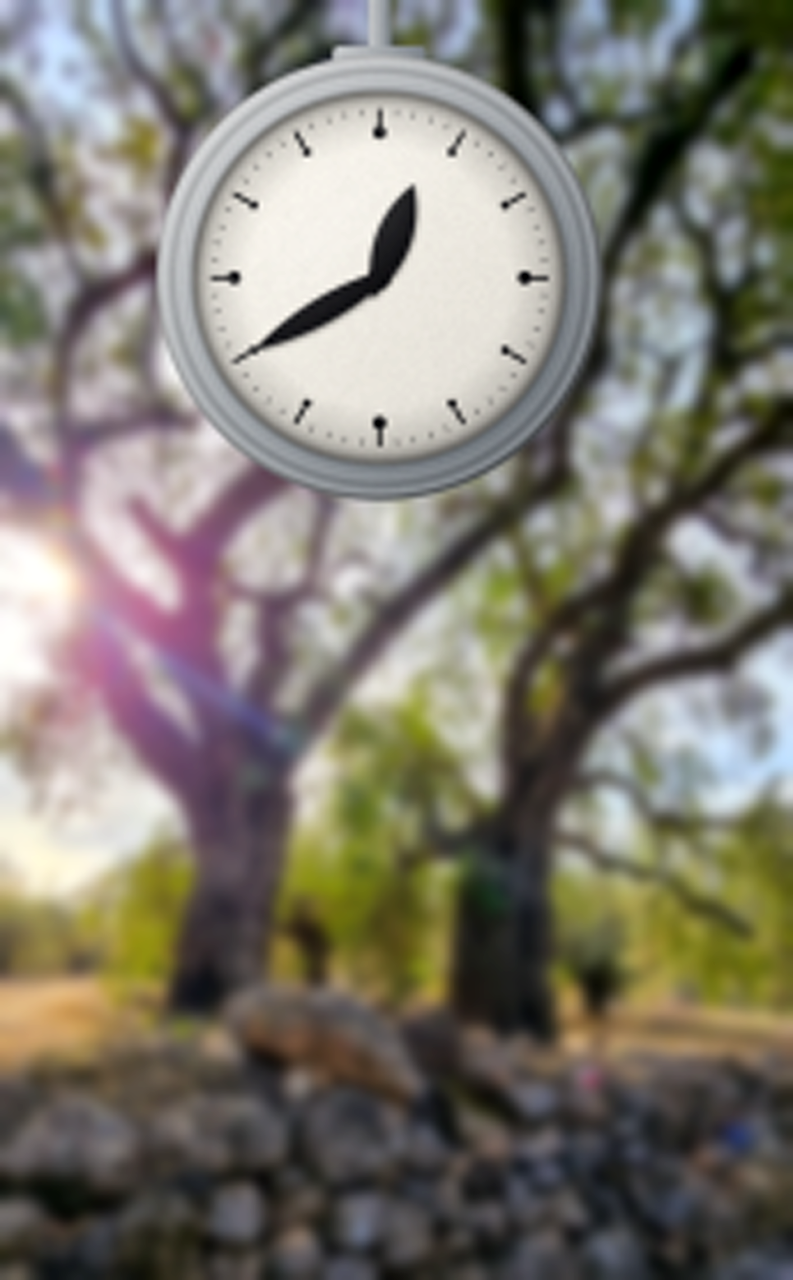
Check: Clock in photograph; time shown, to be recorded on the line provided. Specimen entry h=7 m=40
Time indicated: h=12 m=40
